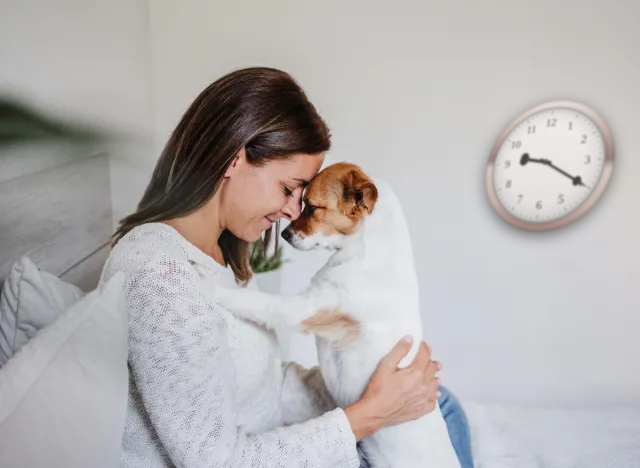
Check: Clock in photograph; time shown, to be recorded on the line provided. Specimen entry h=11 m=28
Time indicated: h=9 m=20
